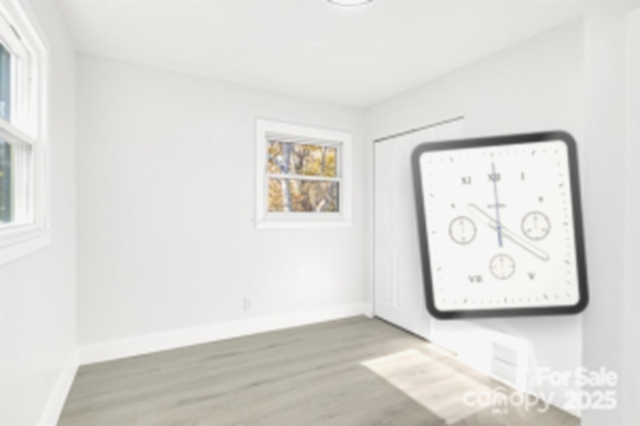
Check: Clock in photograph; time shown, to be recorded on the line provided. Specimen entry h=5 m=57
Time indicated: h=10 m=21
